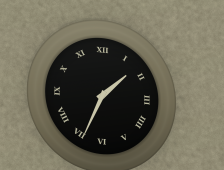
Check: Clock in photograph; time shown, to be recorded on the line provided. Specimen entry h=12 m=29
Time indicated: h=1 m=34
